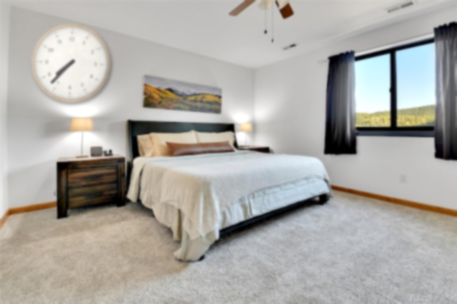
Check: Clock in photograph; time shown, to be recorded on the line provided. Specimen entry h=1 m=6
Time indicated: h=7 m=37
